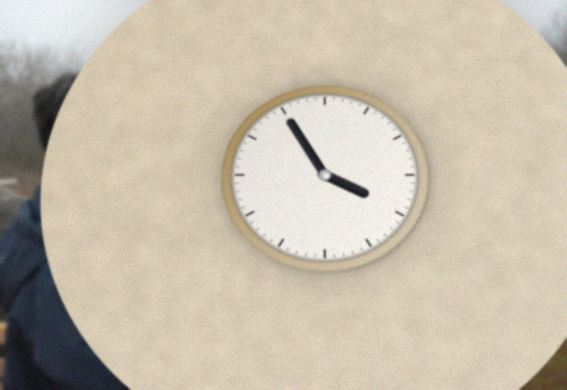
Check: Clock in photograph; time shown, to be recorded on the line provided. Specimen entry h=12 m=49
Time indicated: h=3 m=55
